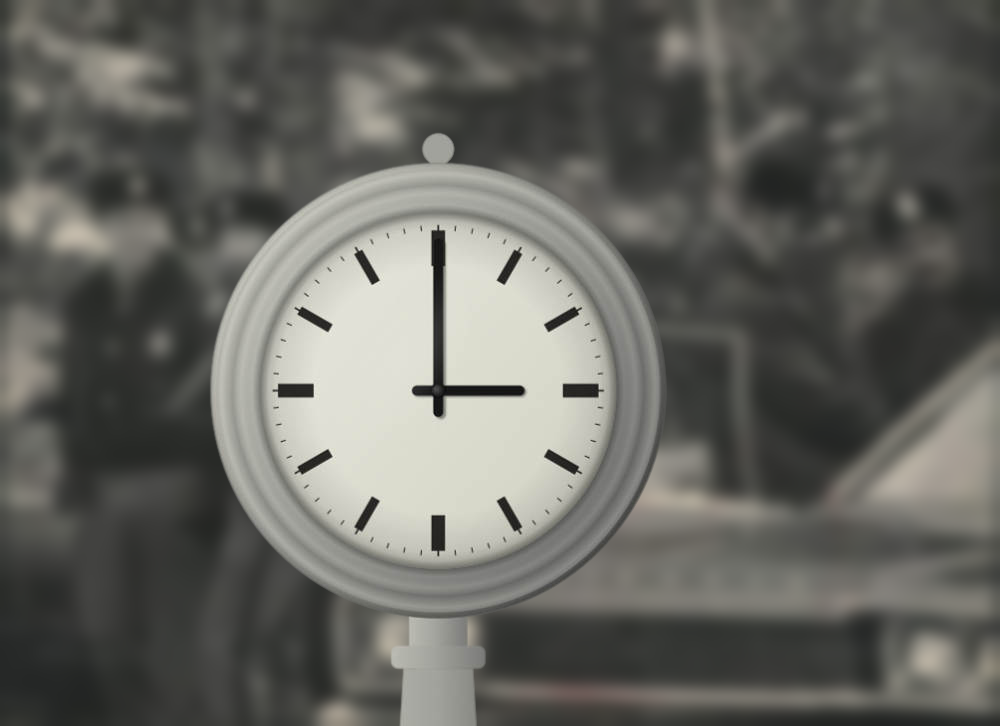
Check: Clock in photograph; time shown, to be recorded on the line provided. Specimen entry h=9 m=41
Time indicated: h=3 m=0
